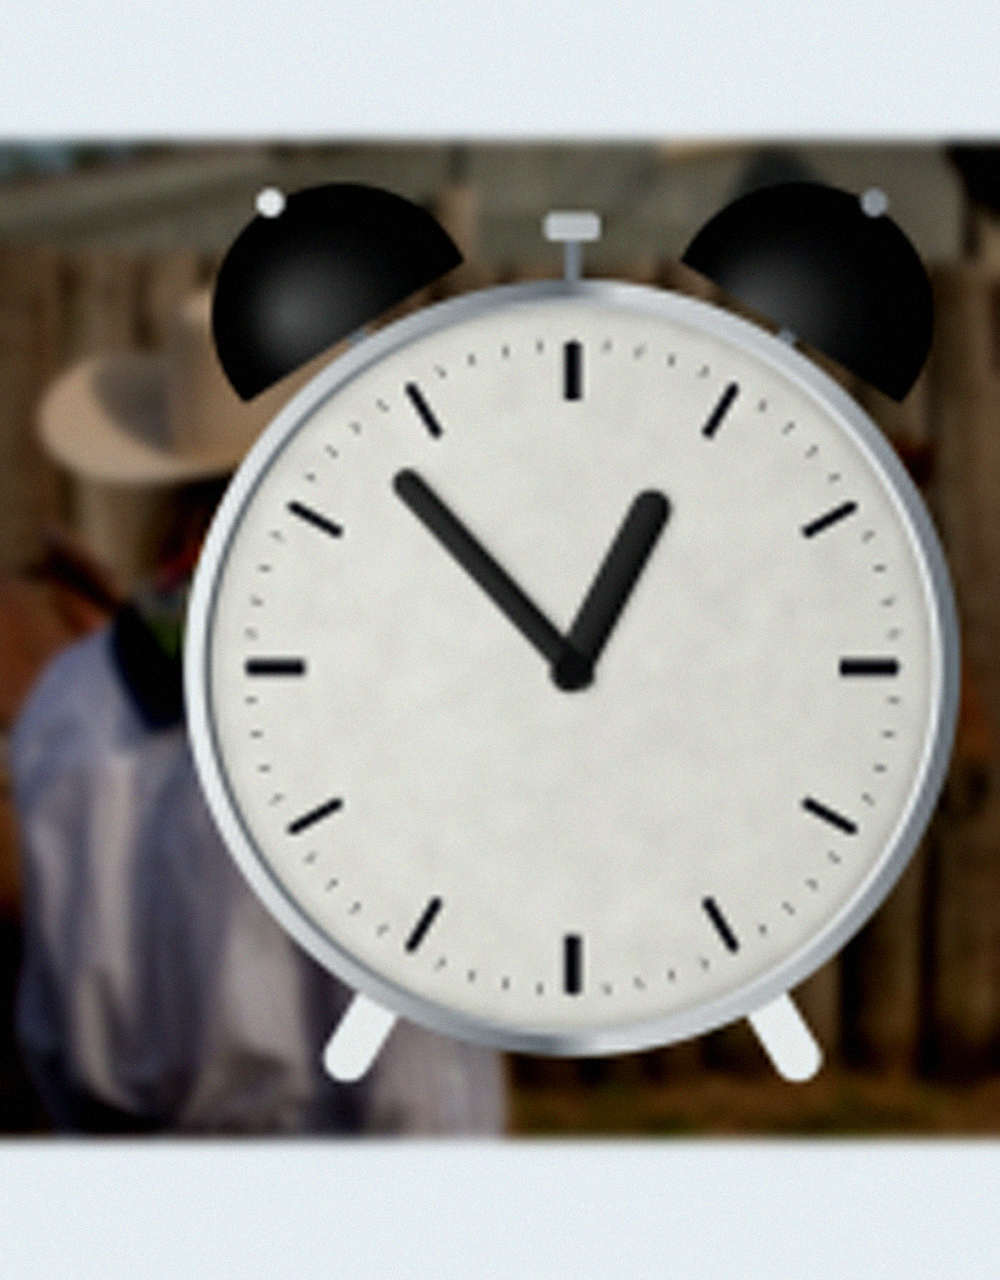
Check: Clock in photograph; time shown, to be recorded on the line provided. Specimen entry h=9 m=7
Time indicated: h=12 m=53
